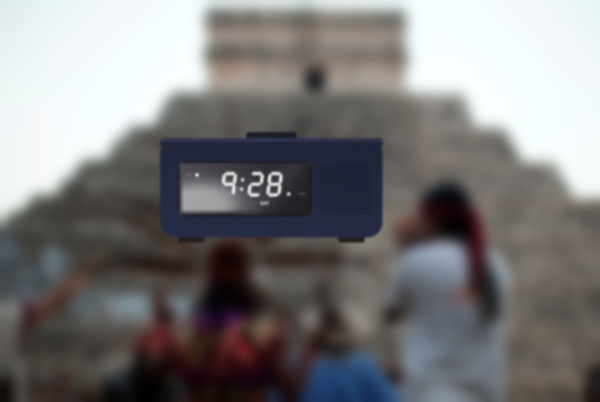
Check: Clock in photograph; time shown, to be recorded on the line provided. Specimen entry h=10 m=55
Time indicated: h=9 m=28
